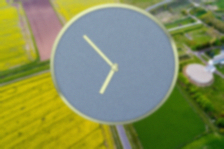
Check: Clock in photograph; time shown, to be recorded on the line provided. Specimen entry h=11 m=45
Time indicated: h=6 m=53
